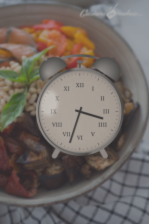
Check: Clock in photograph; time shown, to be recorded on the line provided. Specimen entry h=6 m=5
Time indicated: h=3 m=33
